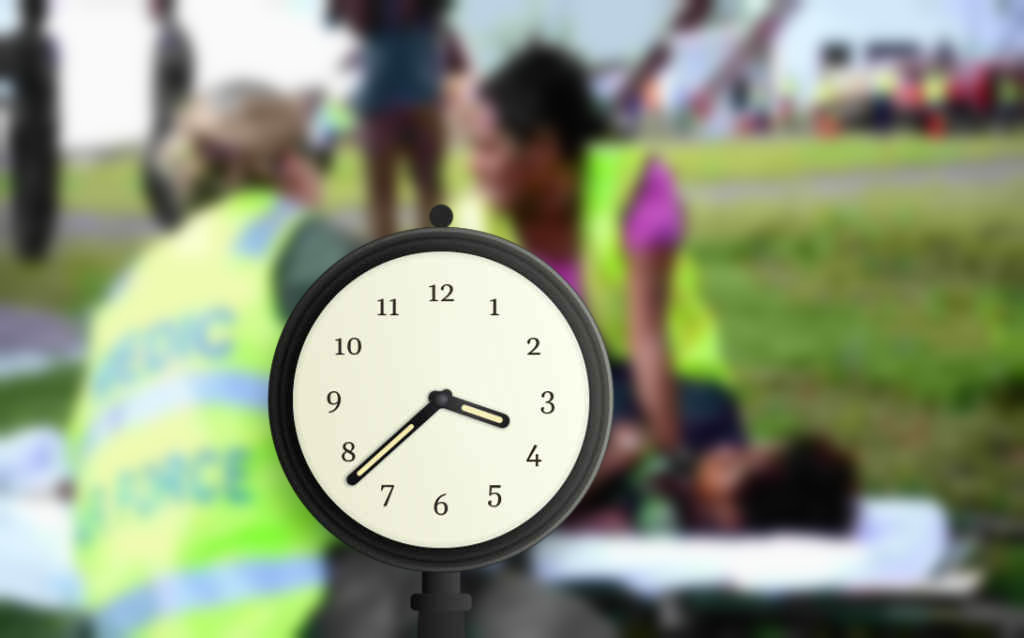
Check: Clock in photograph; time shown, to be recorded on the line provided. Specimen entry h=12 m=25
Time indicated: h=3 m=38
